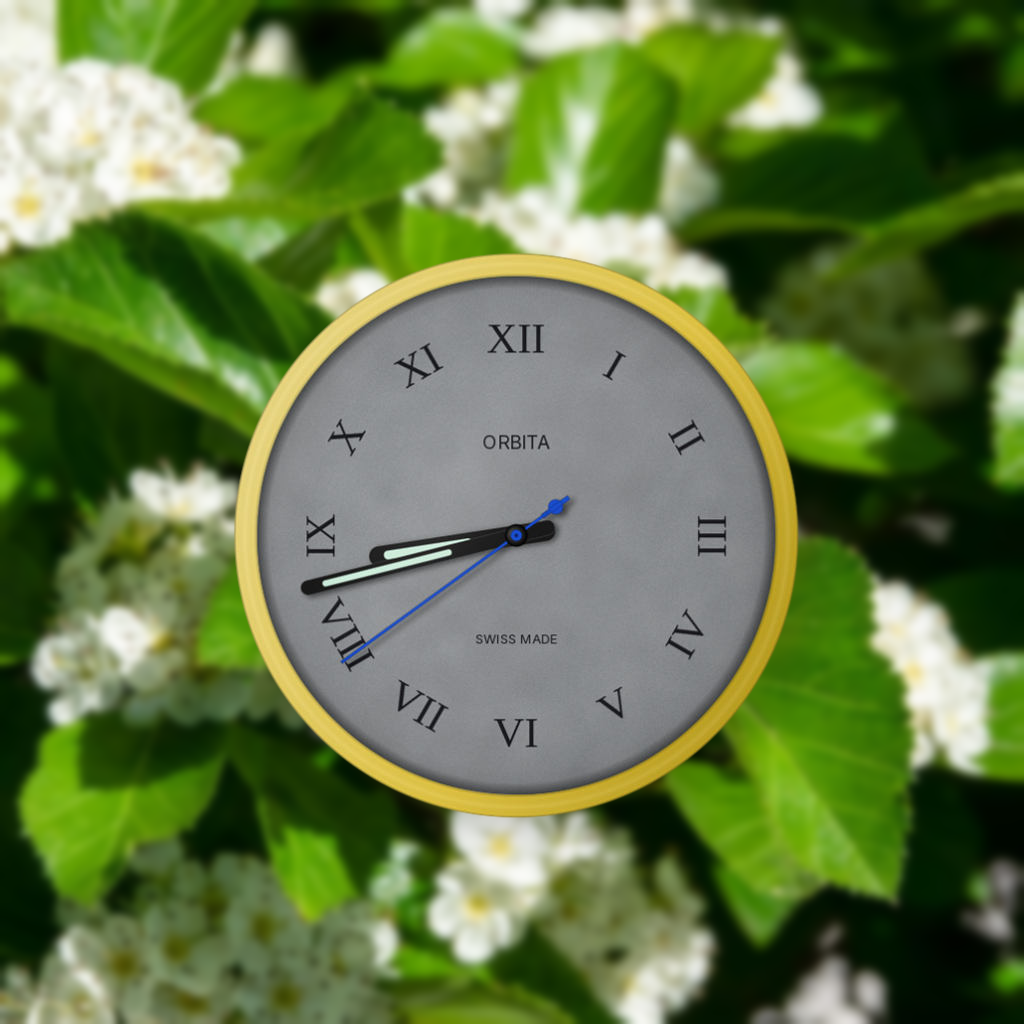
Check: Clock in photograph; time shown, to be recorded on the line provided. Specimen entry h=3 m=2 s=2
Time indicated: h=8 m=42 s=39
